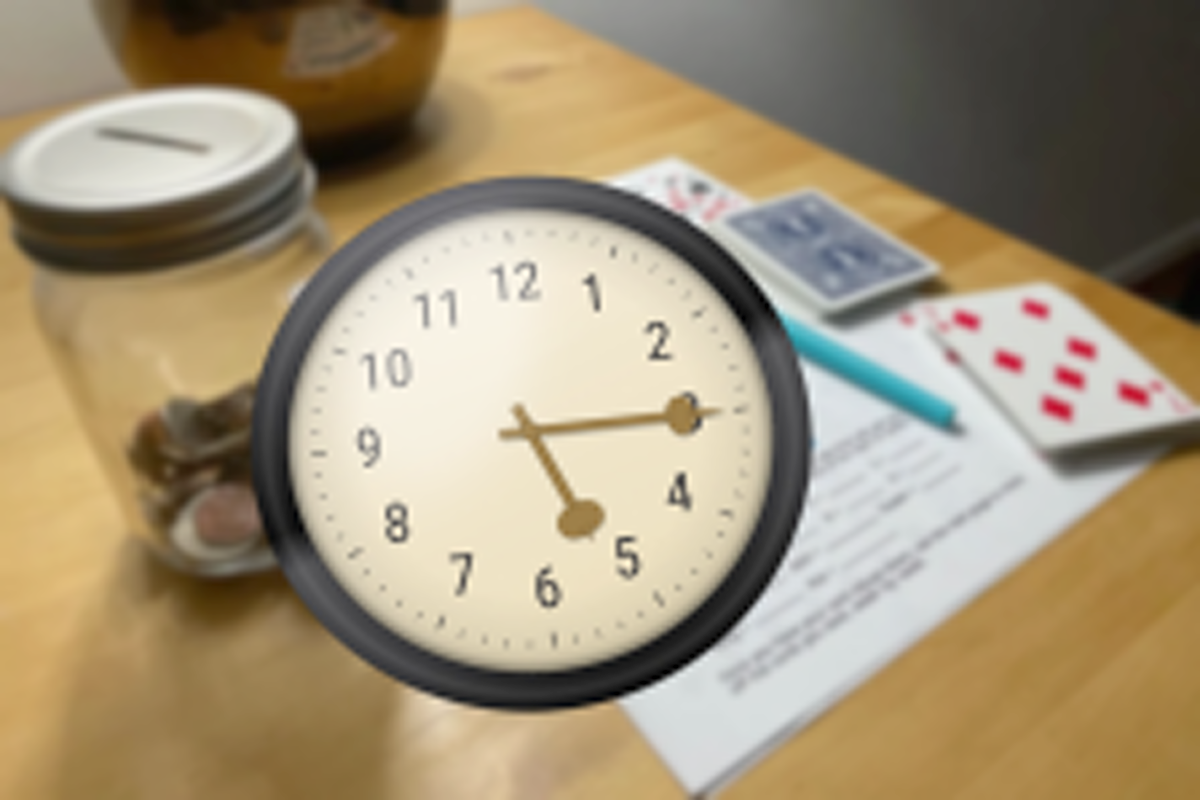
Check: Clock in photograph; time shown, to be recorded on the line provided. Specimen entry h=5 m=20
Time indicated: h=5 m=15
